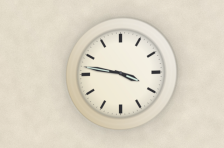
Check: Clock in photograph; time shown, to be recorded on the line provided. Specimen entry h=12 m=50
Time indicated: h=3 m=47
